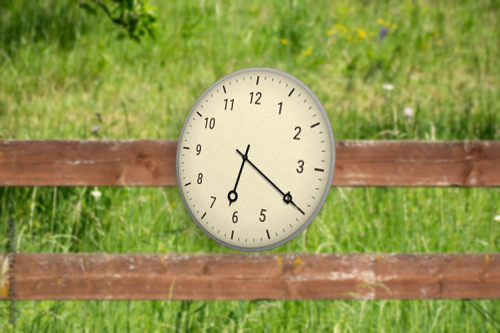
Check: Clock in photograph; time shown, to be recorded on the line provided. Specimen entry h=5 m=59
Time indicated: h=6 m=20
